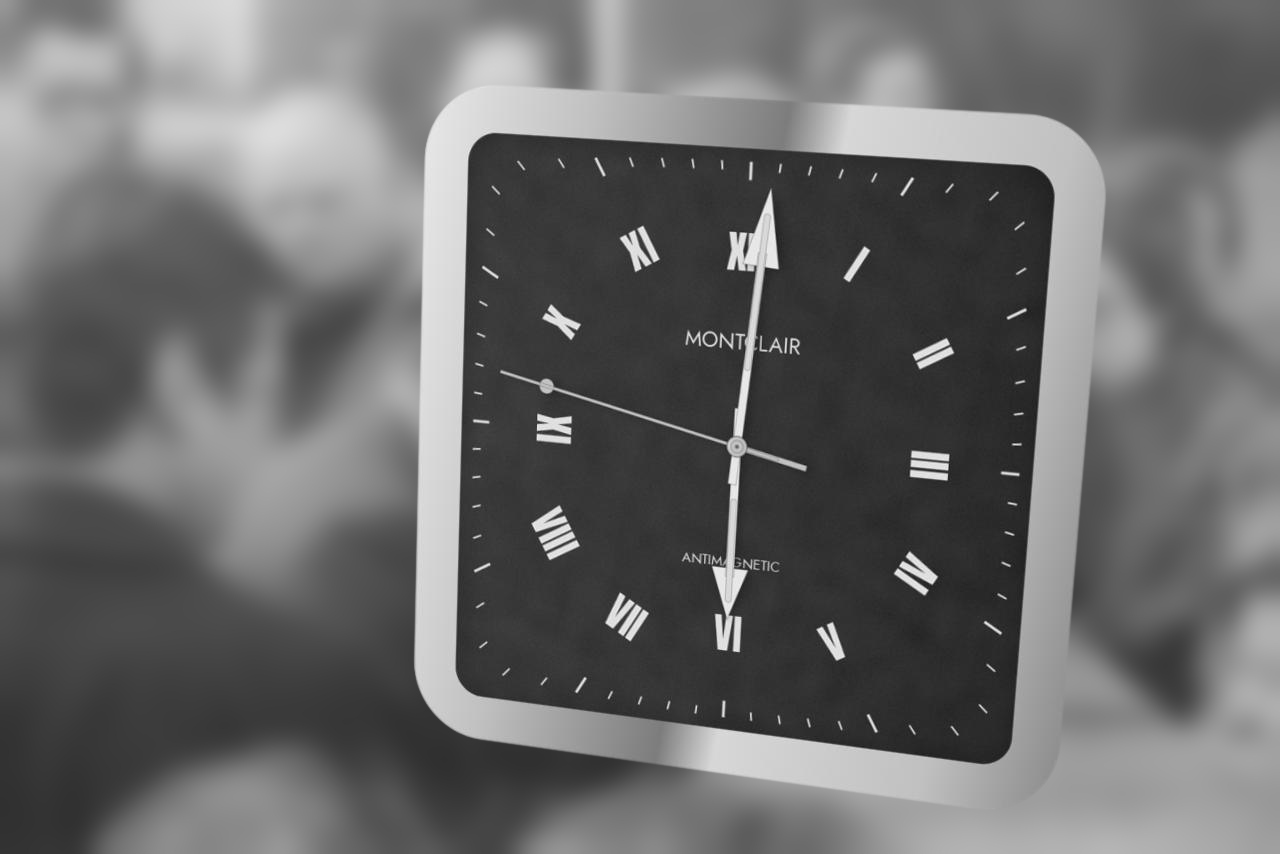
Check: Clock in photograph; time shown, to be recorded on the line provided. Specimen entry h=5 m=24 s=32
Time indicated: h=6 m=0 s=47
